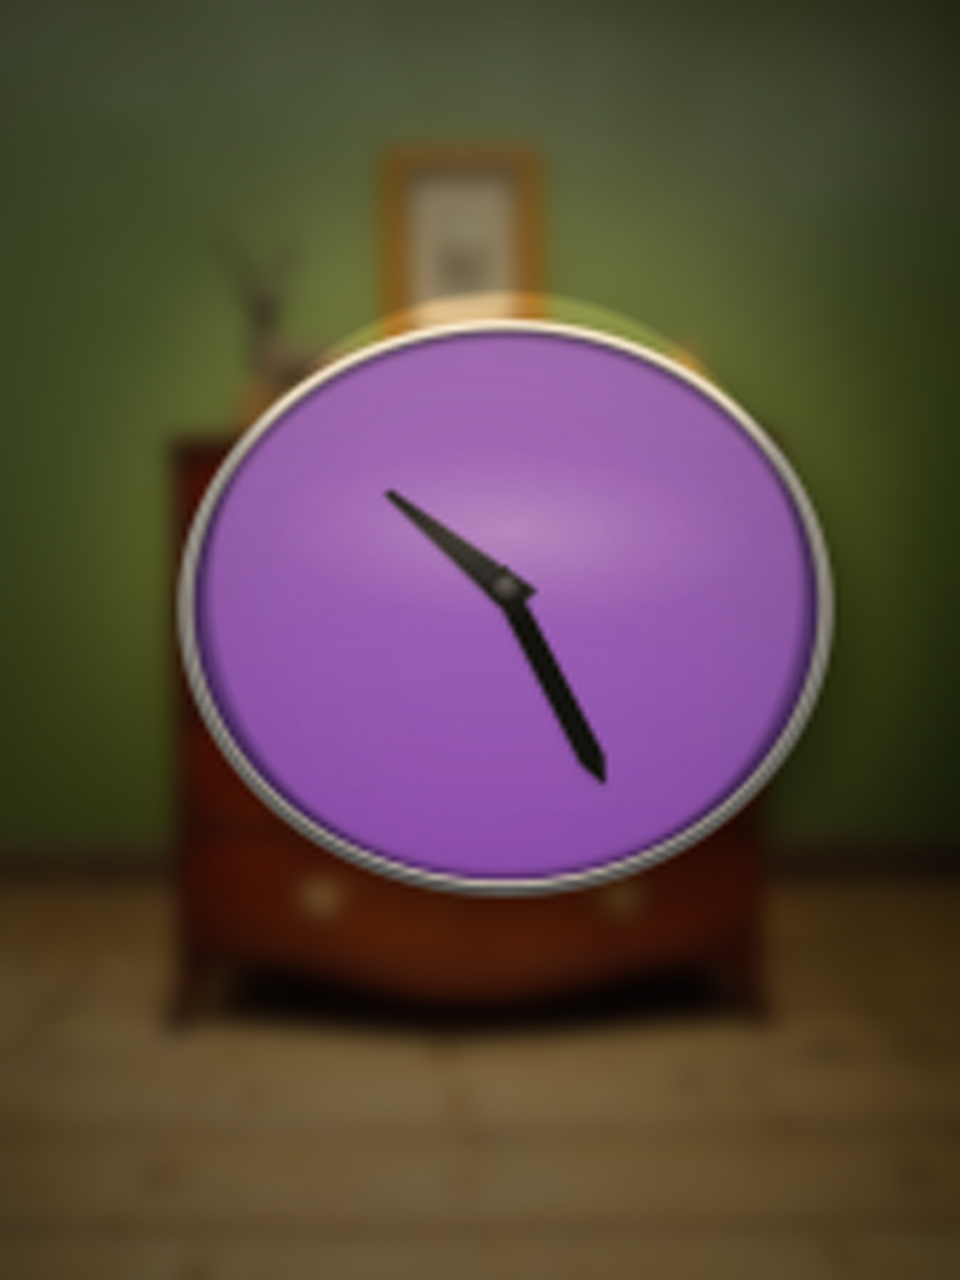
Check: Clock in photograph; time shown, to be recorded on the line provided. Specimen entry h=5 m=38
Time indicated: h=10 m=26
